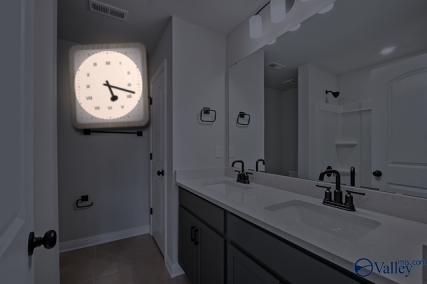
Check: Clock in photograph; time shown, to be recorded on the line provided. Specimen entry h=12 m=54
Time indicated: h=5 m=18
